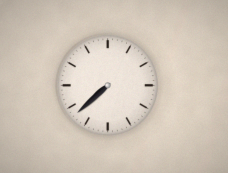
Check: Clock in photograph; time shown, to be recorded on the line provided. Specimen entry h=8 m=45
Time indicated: h=7 m=38
